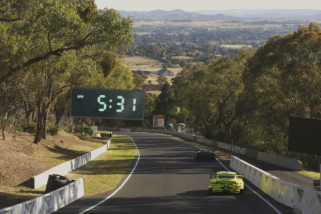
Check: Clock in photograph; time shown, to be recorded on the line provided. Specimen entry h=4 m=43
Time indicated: h=5 m=31
